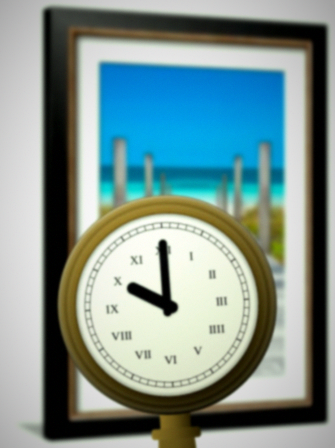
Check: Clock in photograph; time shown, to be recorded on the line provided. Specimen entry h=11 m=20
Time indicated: h=10 m=0
